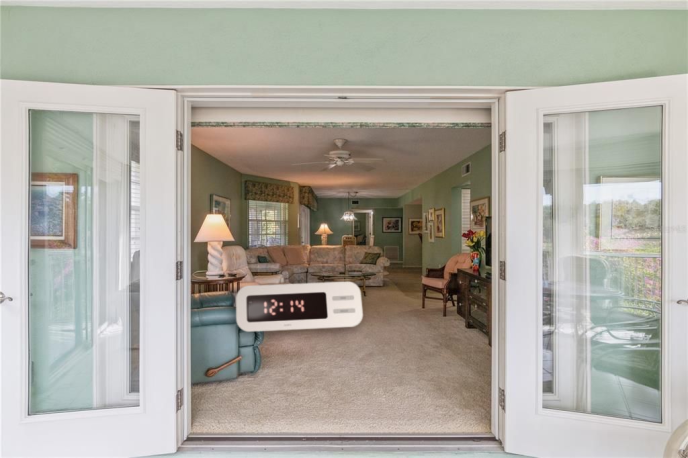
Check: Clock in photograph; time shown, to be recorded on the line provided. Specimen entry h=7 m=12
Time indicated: h=12 m=14
